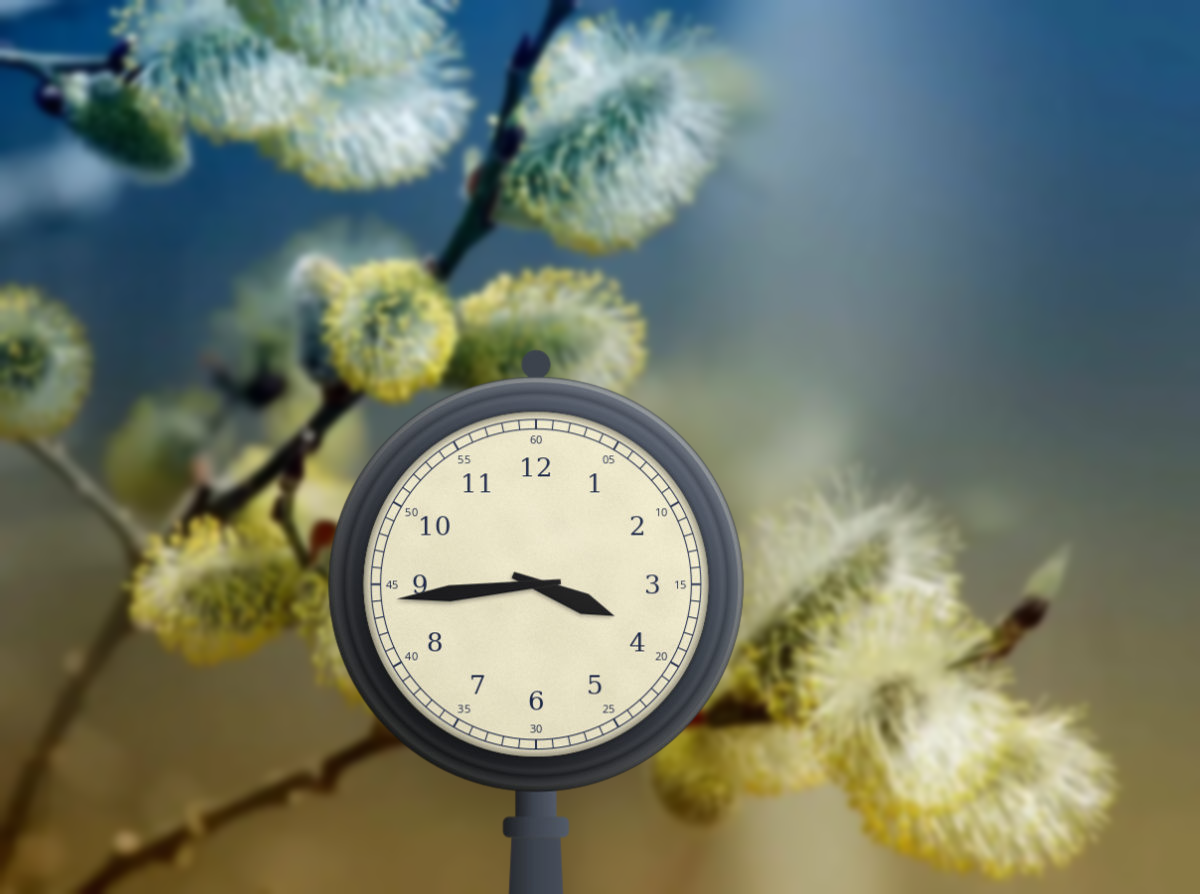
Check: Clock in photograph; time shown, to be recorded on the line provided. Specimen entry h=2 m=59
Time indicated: h=3 m=44
